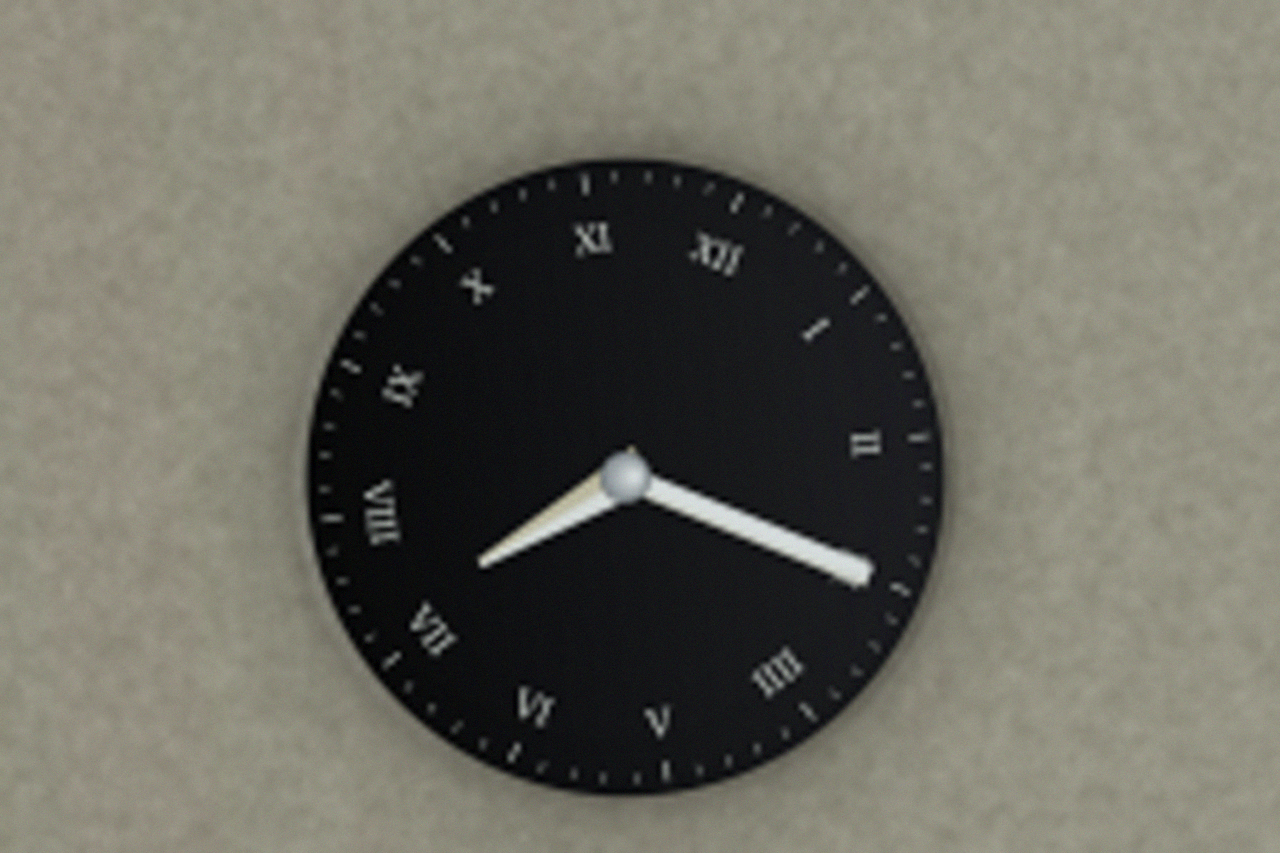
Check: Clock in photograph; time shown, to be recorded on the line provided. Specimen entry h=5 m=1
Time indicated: h=7 m=15
